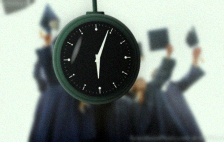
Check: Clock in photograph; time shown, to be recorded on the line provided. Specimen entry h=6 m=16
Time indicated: h=6 m=4
